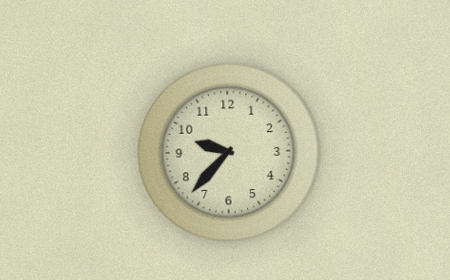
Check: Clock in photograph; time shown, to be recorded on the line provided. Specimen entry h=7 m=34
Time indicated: h=9 m=37
